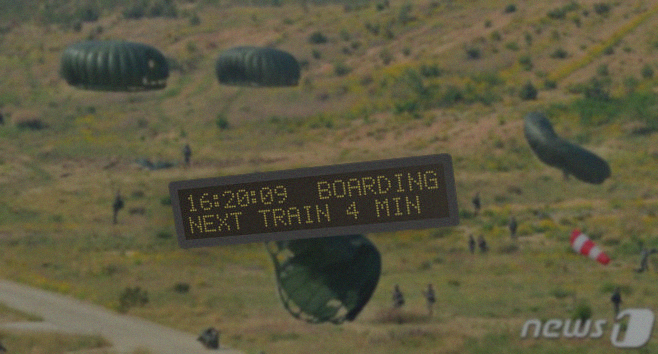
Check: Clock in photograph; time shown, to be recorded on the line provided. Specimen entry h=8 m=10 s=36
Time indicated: h=16 m=20 s=9
